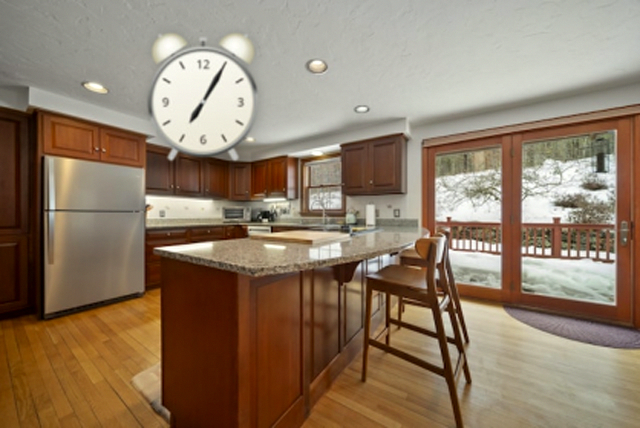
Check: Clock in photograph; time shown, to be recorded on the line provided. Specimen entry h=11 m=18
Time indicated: h=7 m=5
